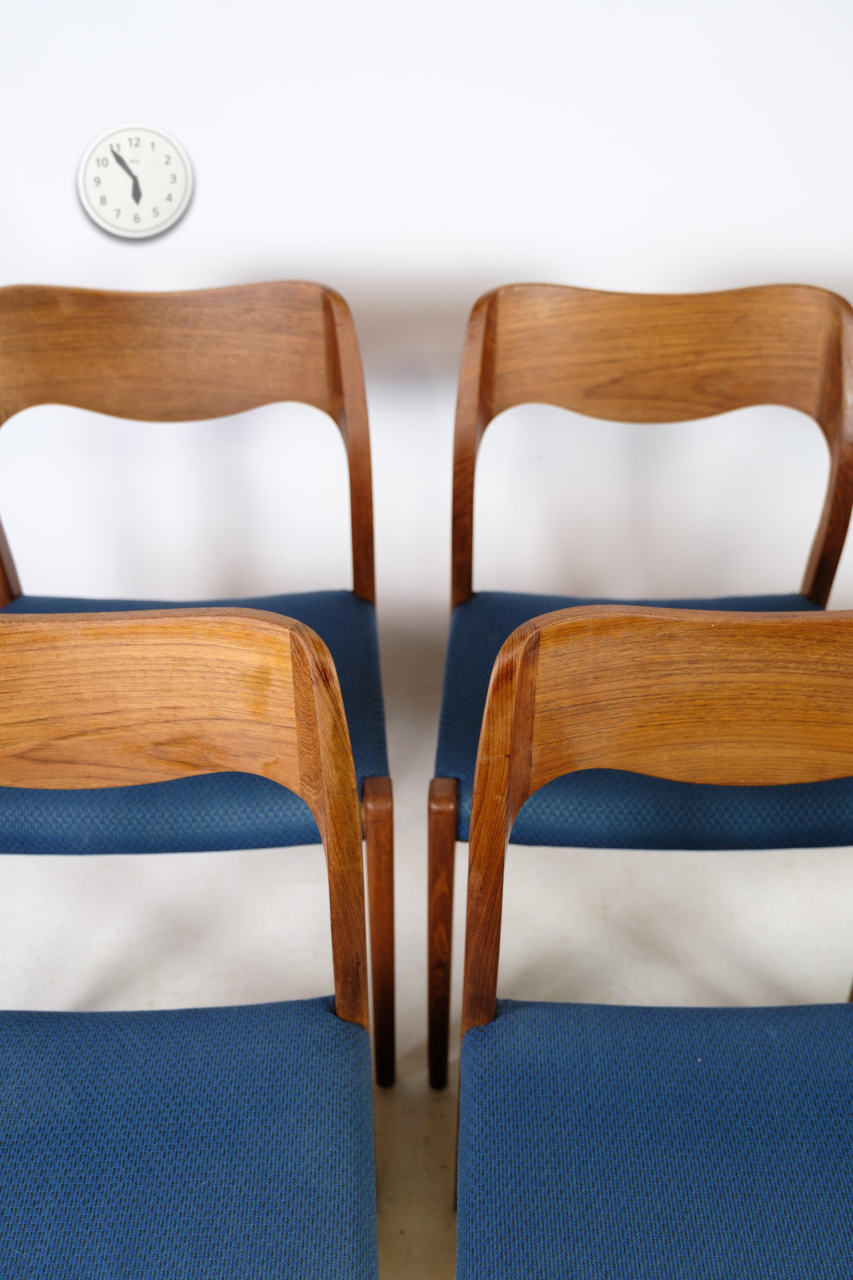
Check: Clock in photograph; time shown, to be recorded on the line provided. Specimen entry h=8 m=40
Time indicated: h=5 m=54
